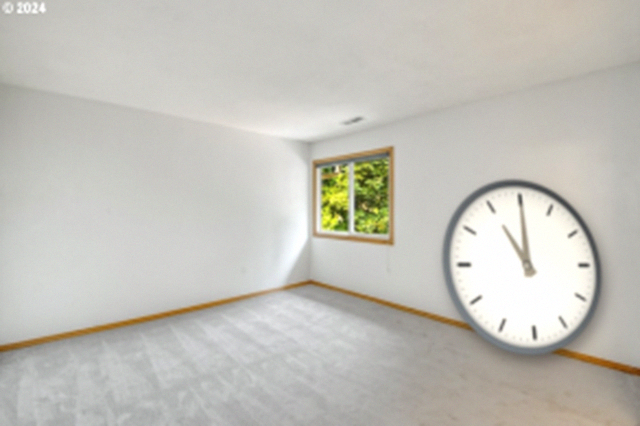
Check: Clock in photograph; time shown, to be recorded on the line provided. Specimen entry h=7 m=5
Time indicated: h=11 m=0
